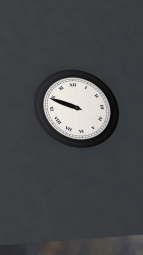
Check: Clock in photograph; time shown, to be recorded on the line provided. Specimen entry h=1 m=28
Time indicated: h=9 m=49
